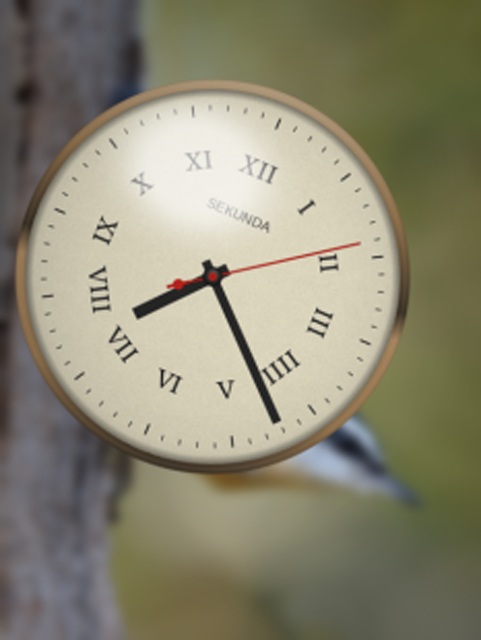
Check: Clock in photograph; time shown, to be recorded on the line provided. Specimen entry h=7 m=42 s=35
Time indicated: h=7 m=22 s=9
